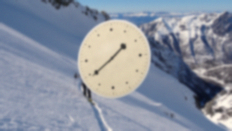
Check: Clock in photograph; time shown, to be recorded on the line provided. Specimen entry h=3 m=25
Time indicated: h=1 m=39
